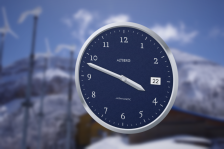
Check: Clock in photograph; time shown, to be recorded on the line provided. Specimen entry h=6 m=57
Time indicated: h=3 m=48
